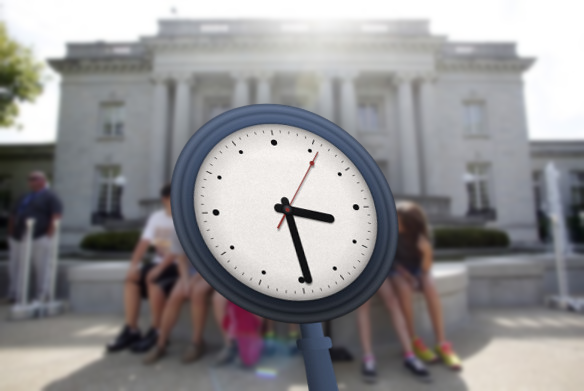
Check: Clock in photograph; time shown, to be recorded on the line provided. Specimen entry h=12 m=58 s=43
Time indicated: h=3 m=29 s=6
